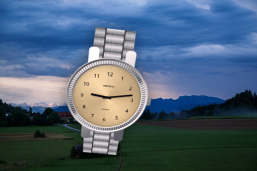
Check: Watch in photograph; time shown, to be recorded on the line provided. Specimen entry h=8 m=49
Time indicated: h=9 m=13
